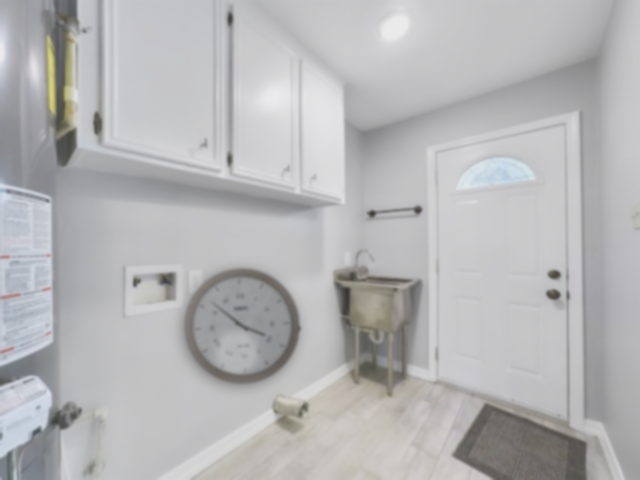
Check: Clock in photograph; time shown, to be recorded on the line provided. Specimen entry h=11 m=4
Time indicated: h=3 m=52
